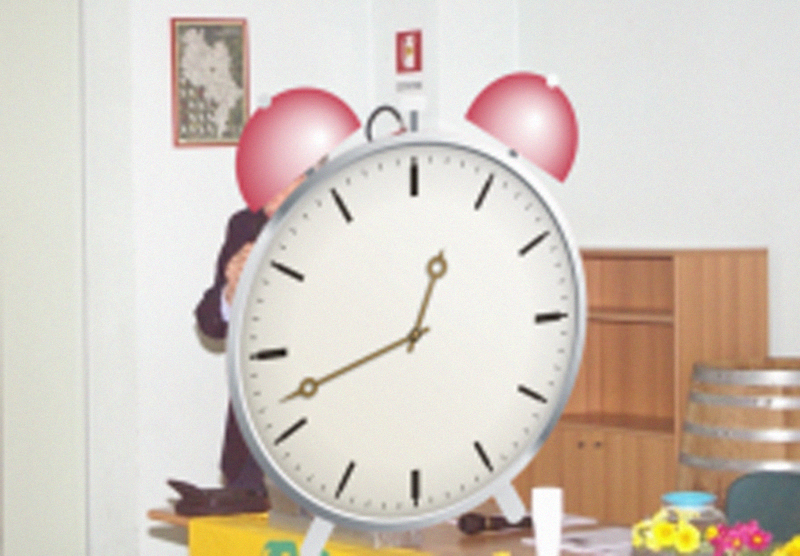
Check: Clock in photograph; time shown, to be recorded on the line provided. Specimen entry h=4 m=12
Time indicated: h=12 m=42
